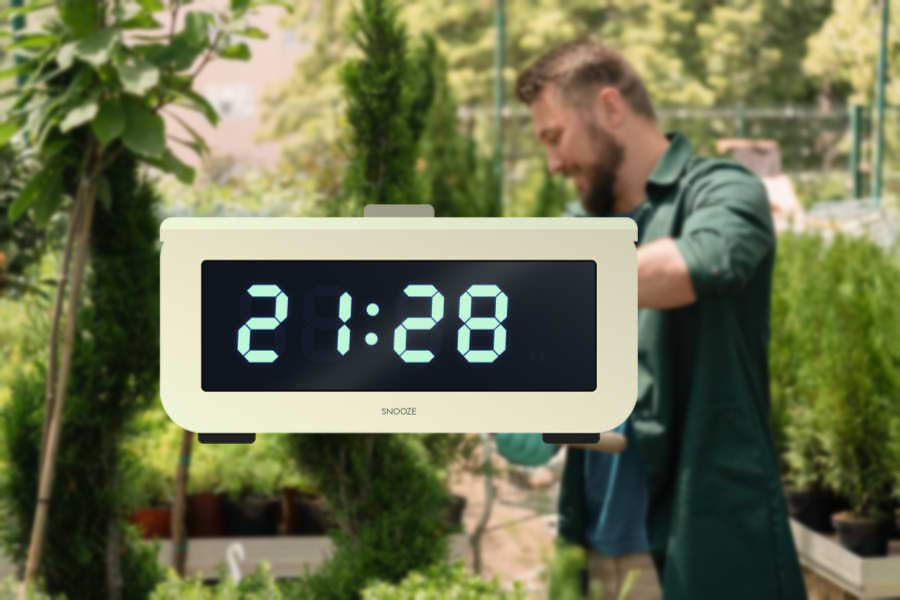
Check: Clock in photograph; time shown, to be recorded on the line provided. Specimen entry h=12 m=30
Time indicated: h=21 m=28
